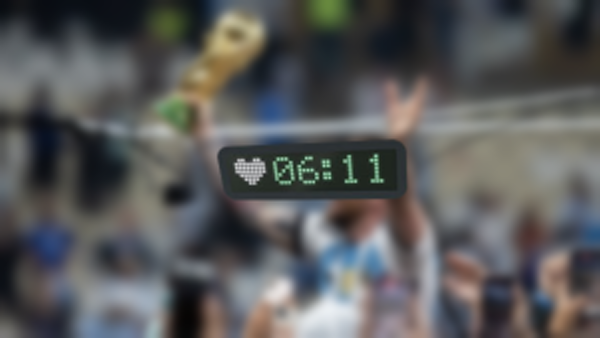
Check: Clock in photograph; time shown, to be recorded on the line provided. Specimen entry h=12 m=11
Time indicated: h=6 m=11
